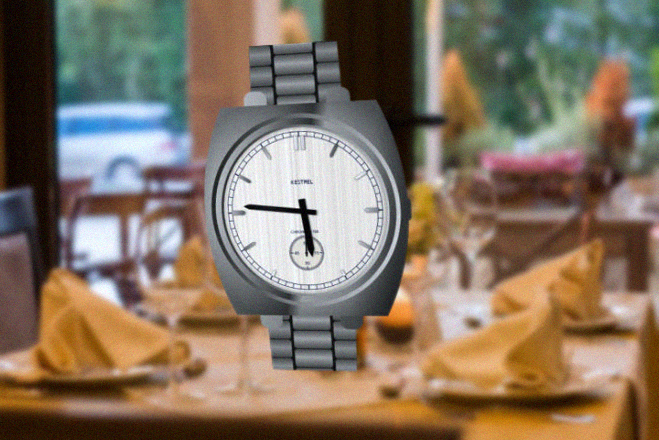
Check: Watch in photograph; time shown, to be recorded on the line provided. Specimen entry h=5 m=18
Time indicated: h=5 m=46
